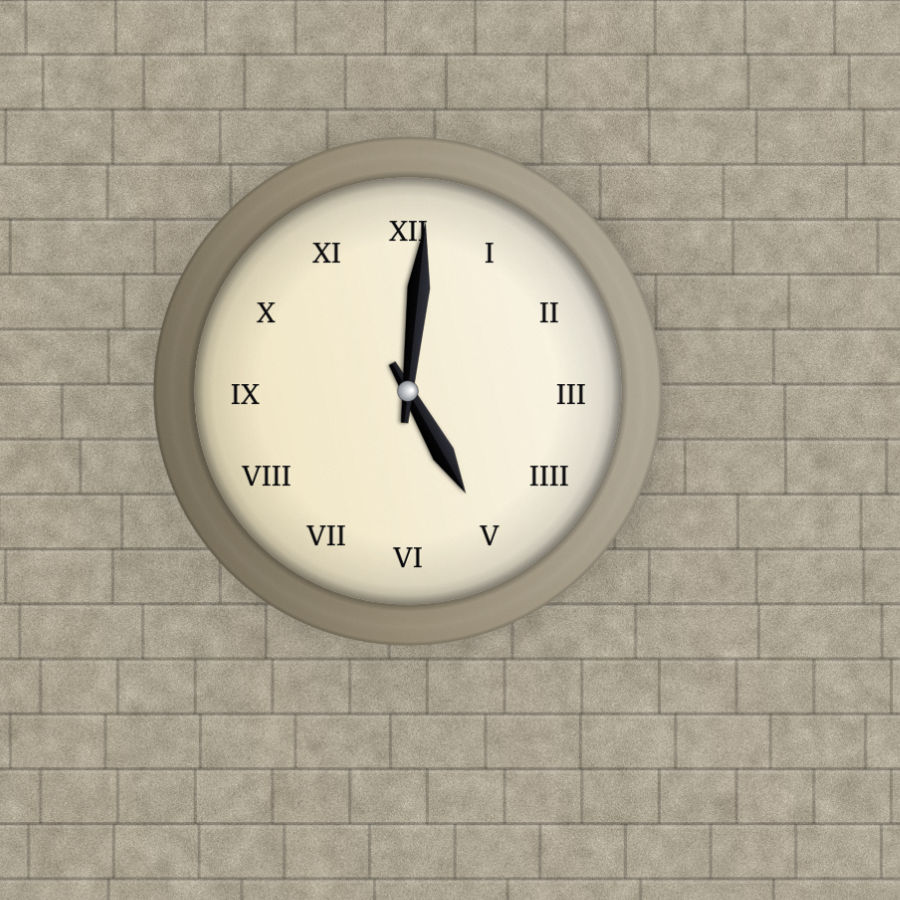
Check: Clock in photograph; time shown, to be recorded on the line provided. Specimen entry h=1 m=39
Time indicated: h=5 m=1
